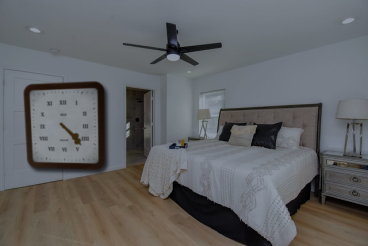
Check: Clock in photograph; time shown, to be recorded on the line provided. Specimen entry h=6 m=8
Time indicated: h=4 m=23
